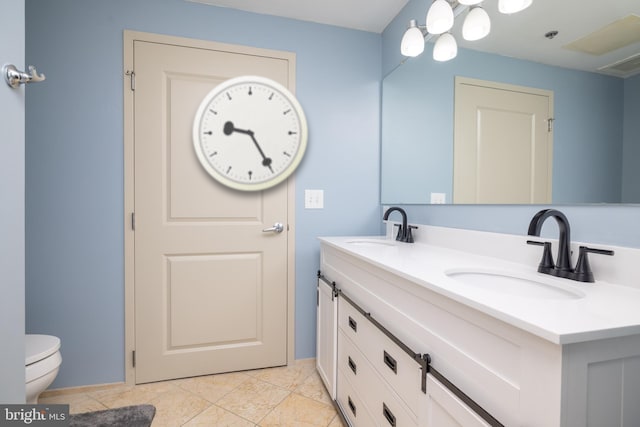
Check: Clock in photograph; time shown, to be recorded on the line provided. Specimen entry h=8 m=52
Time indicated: h=9 m=25
